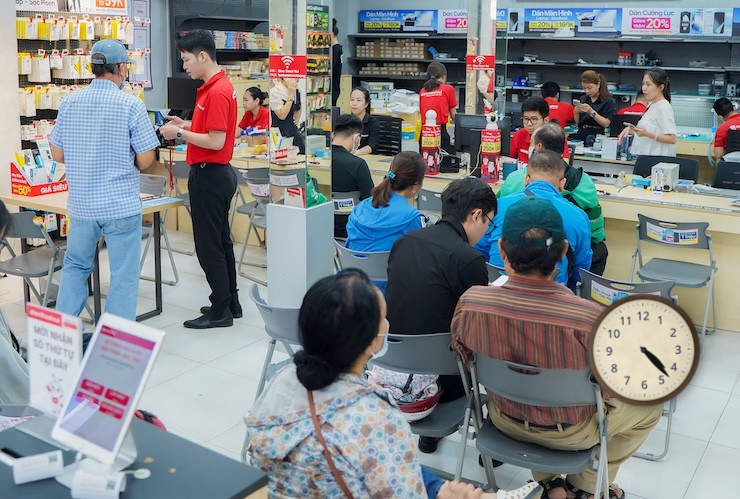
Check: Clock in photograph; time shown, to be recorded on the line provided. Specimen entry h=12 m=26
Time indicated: h=4 m=23
